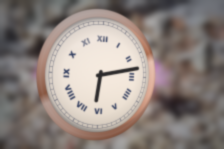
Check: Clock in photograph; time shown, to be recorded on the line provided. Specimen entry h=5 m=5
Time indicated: h=6 m=13
